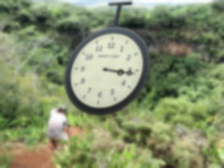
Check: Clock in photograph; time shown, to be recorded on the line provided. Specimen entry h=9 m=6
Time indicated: h=3 m=16
